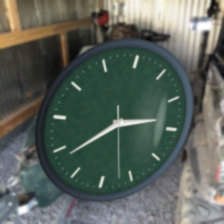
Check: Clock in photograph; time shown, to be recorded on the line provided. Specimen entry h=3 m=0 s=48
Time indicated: h=2 m=38 s=27
